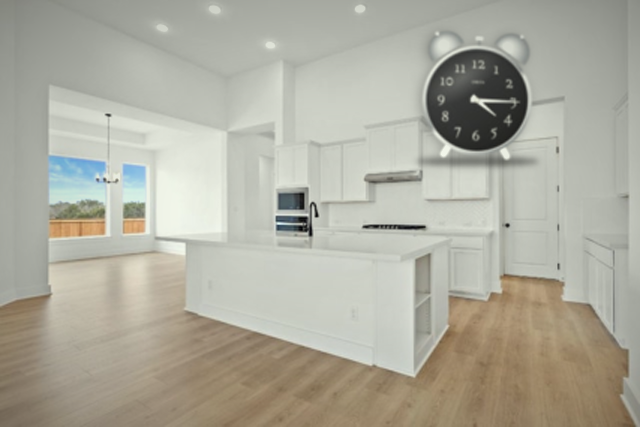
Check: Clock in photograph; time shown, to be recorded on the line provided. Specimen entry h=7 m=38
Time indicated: h=4 m=15
